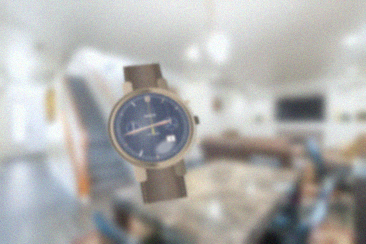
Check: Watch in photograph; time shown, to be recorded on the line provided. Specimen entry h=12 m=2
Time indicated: h=2 m=43
